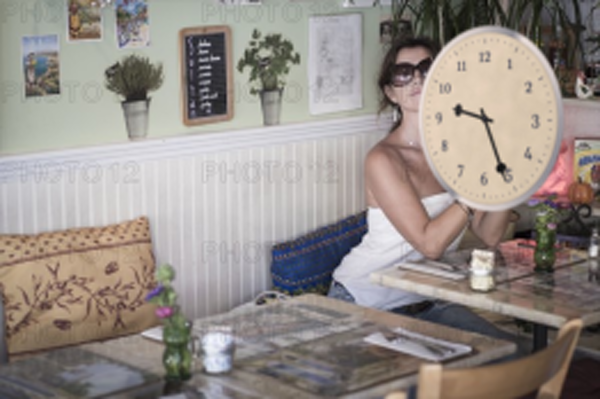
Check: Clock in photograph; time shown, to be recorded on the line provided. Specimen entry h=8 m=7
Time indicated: h=9 m=26
